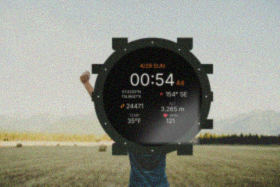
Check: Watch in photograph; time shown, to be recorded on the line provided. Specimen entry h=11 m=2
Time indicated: h=0 m=54
